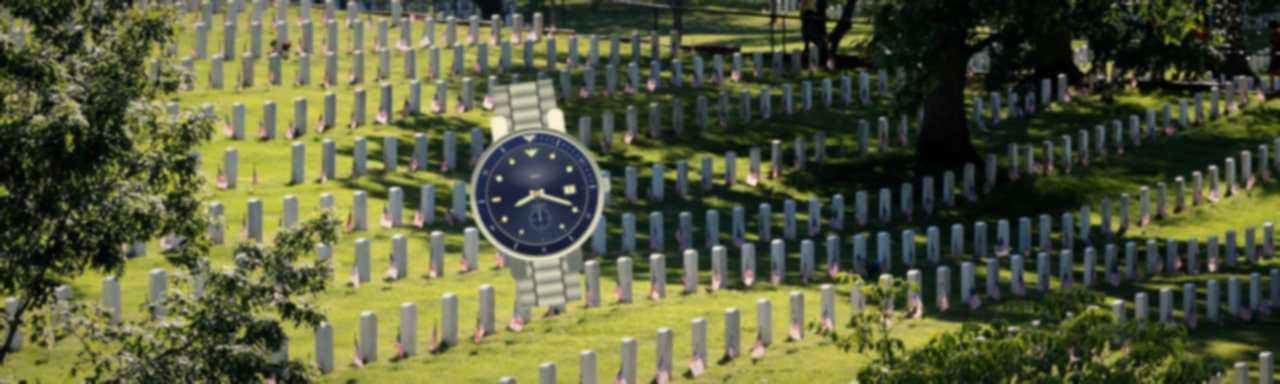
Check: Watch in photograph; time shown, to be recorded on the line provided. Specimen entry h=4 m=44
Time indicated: h=8 m=19
